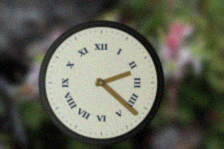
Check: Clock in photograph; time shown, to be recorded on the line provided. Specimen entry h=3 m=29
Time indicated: h=2 m=22
